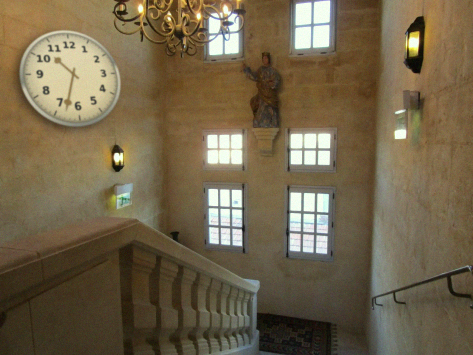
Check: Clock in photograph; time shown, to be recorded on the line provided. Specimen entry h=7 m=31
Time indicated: h=10 m=33
